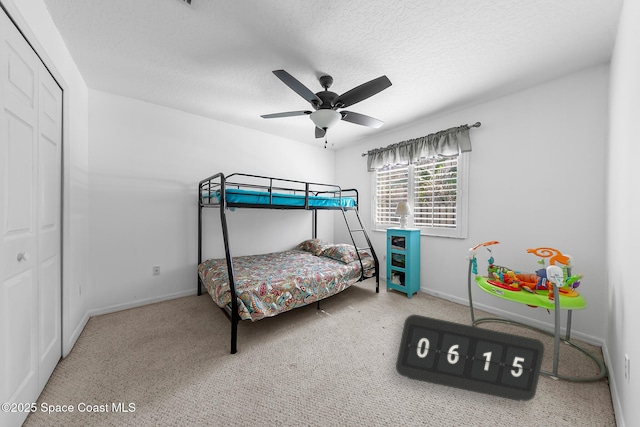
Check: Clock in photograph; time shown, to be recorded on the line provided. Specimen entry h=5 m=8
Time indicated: h=6 m=15
